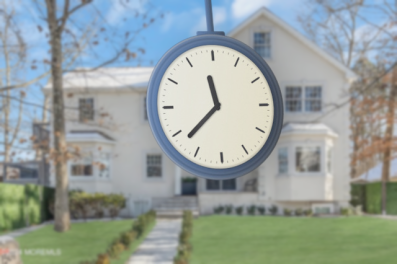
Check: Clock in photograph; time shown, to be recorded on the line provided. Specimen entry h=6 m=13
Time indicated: h=11 m=38
